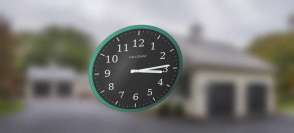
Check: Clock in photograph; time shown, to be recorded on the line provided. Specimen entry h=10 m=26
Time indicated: h=3 m=14
